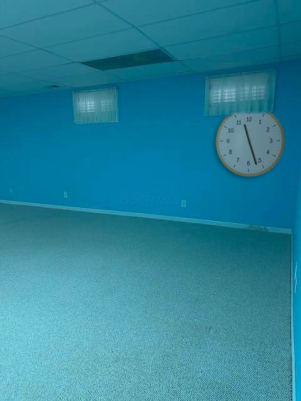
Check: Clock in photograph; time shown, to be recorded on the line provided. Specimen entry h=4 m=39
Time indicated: h=11 m=27
